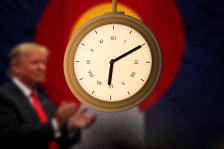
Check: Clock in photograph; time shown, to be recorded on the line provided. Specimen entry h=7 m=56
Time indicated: h=6 m=10
